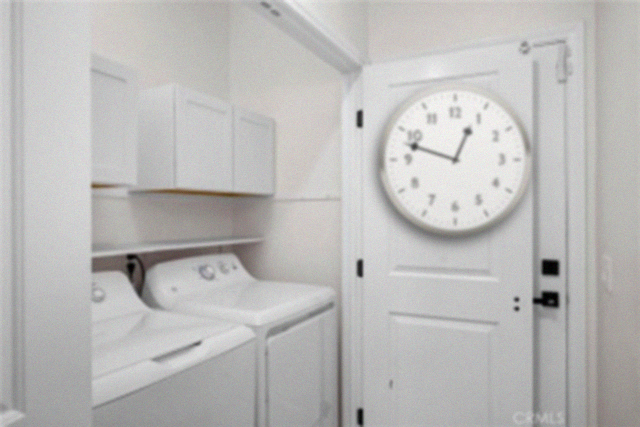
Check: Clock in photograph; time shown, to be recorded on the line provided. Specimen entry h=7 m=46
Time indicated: h=12 m=48
